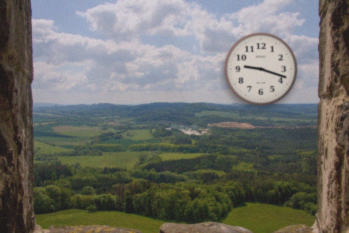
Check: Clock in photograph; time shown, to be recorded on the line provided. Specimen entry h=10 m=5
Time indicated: h=9 m=18
